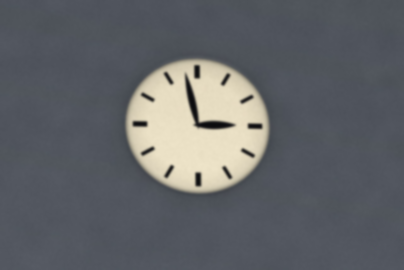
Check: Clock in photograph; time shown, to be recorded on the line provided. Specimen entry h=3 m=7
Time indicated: h=2 m=58
